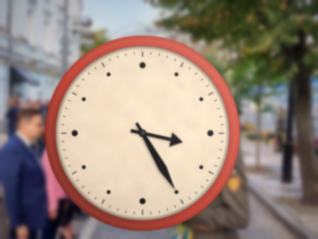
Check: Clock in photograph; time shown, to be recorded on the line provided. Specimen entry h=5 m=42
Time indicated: h=3 m=25
